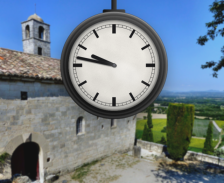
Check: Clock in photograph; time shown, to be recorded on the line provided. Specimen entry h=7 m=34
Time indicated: h=9 m=47
